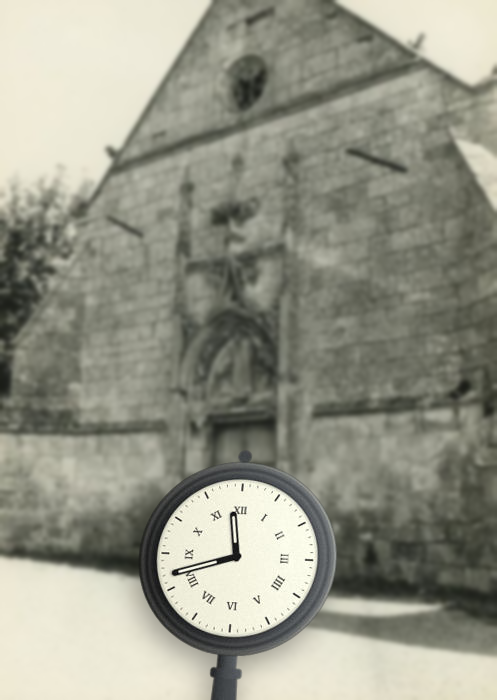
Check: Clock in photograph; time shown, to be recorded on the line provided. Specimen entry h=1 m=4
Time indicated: h=11 m=42
